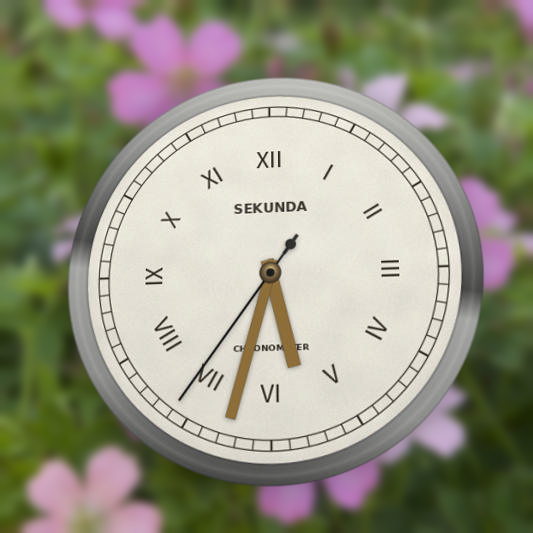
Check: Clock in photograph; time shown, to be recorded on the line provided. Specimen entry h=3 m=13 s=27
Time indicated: h=5 m=32 s=36
